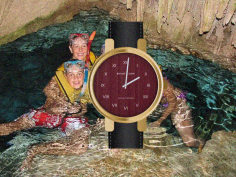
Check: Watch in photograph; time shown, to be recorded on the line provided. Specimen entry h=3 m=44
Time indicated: h=2 m=1
